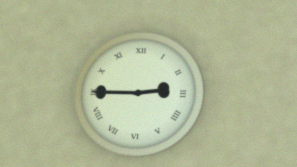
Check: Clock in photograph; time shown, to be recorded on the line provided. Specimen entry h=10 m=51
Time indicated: h=2 m=45
